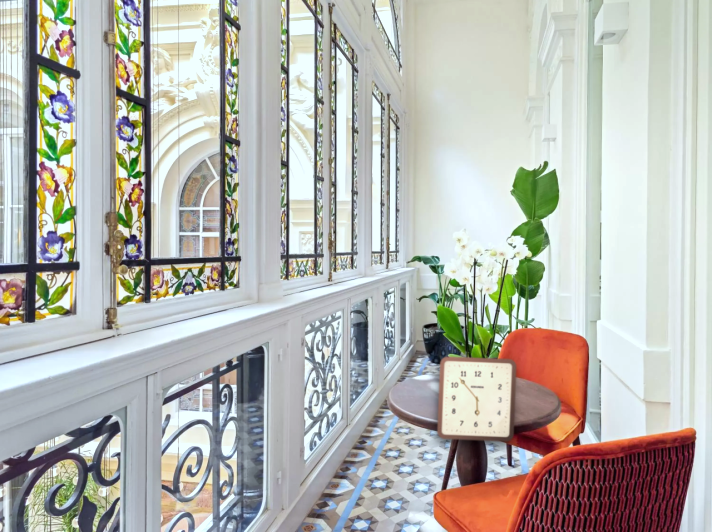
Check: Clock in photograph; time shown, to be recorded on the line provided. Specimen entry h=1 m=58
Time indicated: h=5 m=53
